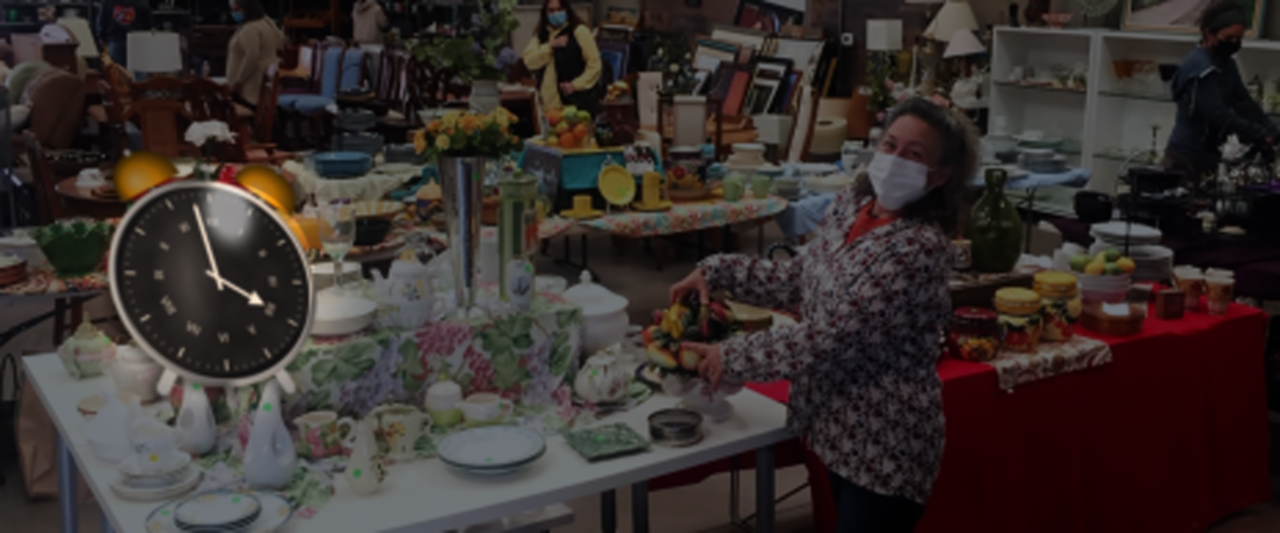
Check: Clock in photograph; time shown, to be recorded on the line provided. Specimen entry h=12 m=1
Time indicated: h=3 m=58
